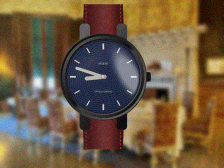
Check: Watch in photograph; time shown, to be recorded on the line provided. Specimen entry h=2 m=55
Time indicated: h=8 m=48
